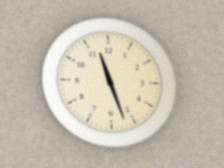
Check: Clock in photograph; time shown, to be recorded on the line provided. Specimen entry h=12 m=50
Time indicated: h=11 m=27
